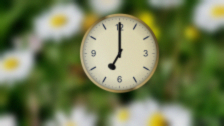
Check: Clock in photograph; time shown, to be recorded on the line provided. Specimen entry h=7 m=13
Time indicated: h=7 m=0
